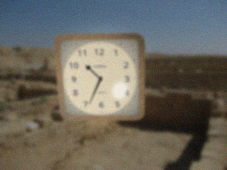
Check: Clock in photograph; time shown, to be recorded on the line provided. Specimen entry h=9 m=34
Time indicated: h=10 m=34
